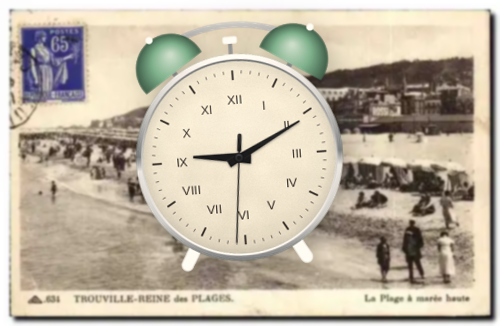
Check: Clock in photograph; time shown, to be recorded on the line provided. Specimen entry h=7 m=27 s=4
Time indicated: h=9 m=10 s=31
